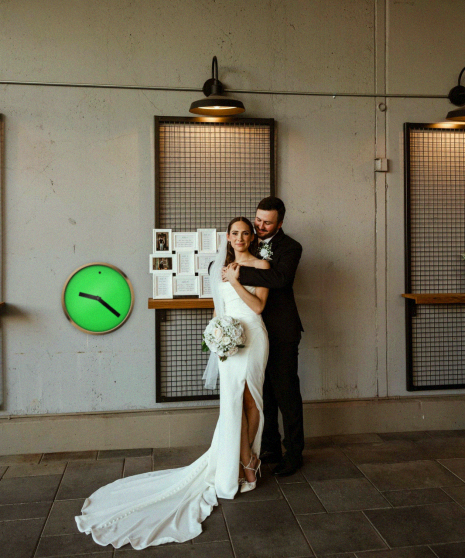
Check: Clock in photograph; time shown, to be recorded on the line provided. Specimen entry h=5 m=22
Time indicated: h=9 m=21
